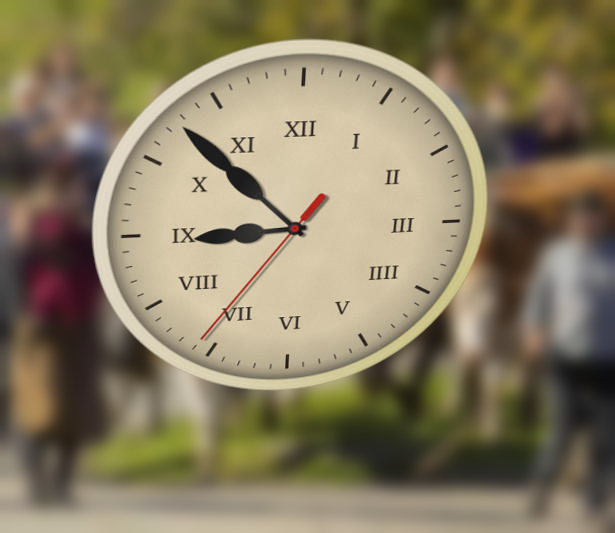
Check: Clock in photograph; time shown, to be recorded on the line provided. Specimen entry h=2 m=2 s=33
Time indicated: h=8 m=52 s=36
